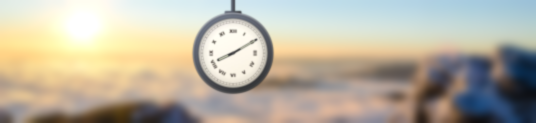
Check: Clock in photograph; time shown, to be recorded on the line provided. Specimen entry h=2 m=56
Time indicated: h=8 m=10
